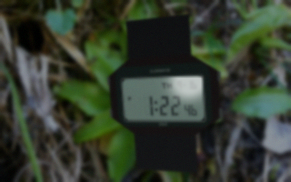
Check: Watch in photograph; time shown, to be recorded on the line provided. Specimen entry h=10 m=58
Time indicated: h=1 m=22
